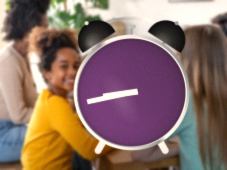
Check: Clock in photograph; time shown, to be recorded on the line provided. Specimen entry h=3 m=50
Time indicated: h=8 m=43
